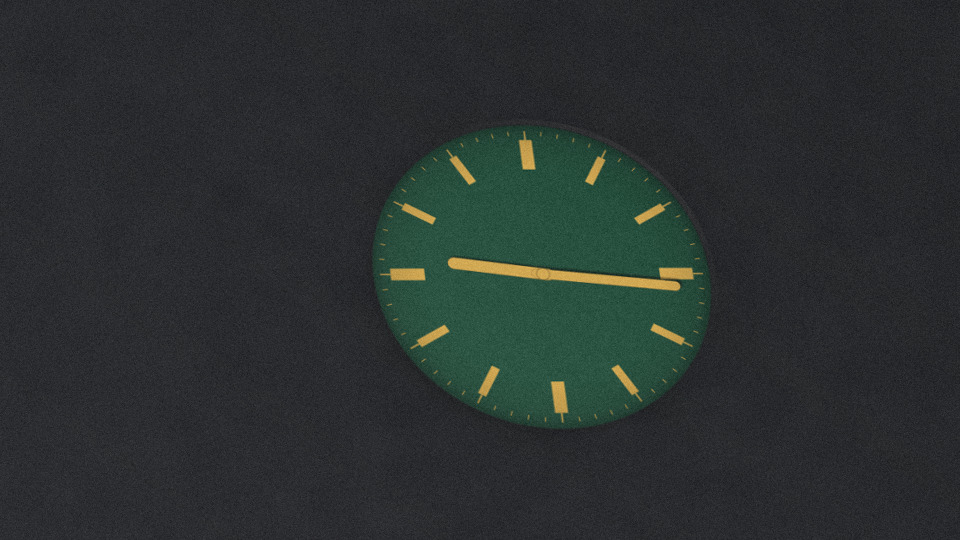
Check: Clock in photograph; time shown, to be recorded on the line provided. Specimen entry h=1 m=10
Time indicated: h=9 m=16
